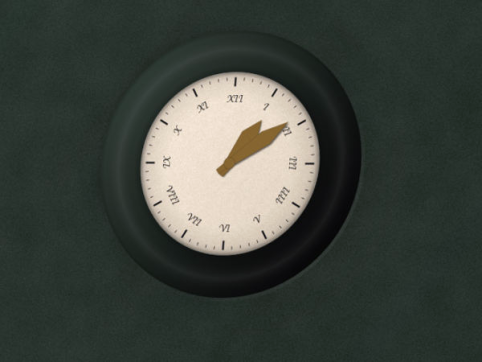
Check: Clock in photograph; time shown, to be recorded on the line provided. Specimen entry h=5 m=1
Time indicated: h=1 m=9
